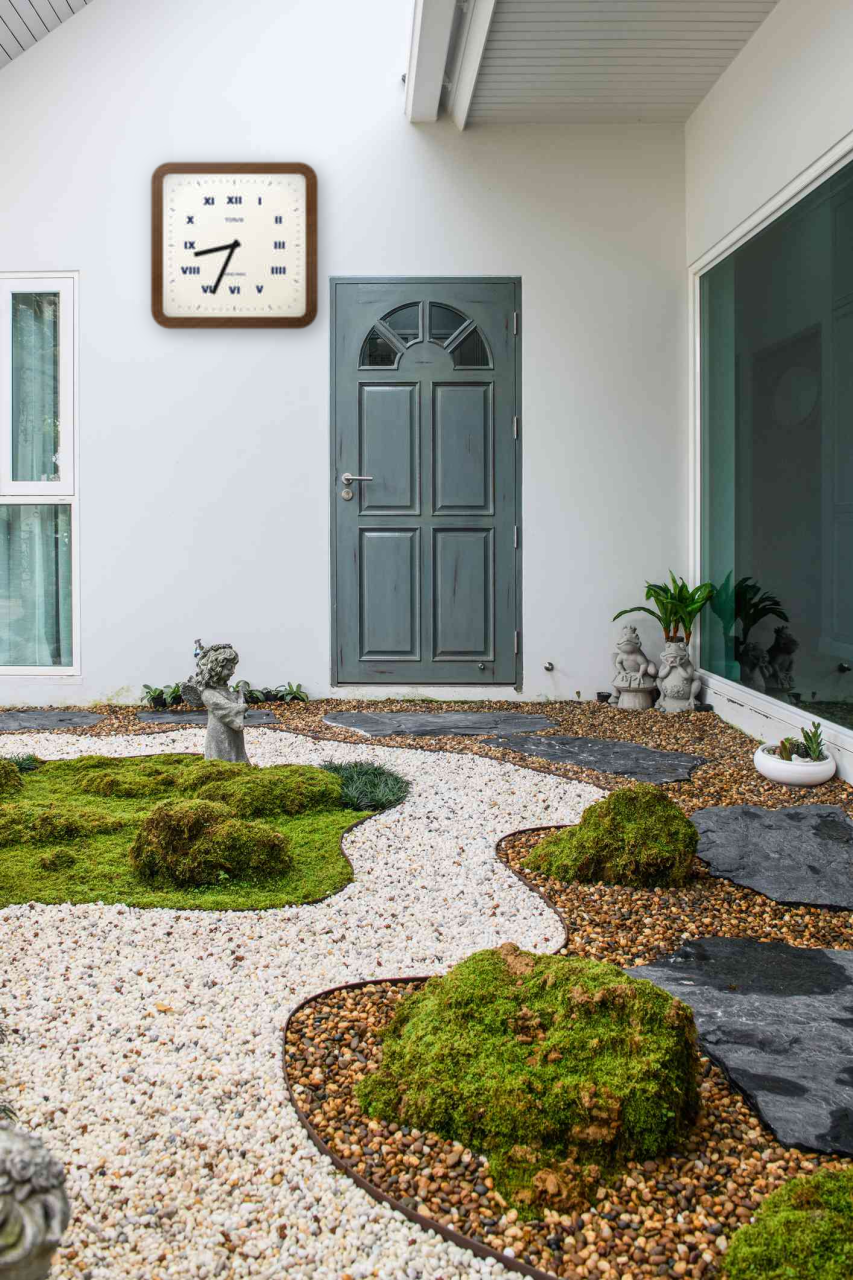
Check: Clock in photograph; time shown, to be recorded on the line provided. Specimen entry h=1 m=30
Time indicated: h=8 m=34
